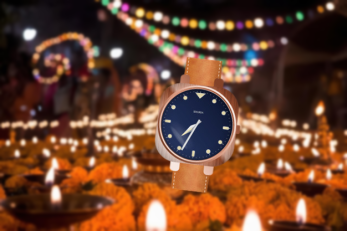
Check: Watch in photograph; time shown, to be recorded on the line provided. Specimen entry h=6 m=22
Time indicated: h=7 m=34
